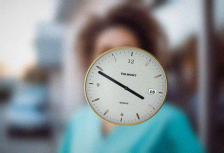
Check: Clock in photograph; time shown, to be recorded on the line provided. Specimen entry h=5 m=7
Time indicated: h=3 m=49
